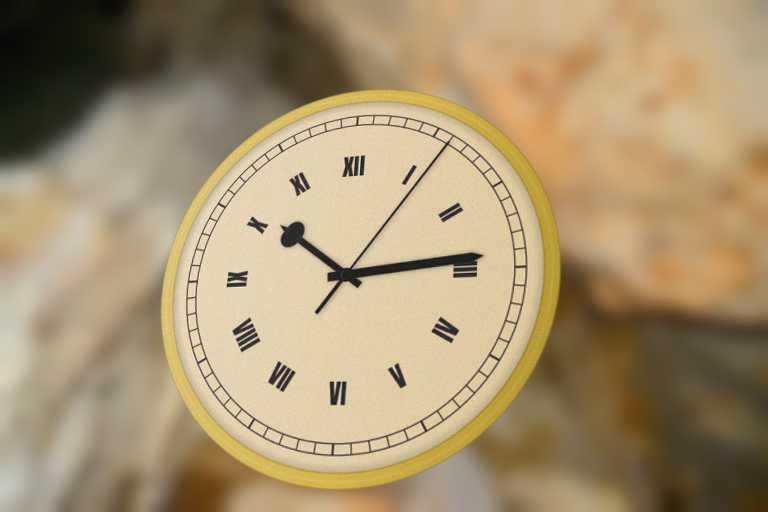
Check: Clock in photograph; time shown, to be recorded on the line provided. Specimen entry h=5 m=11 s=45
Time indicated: h=10 m=14 s=6
